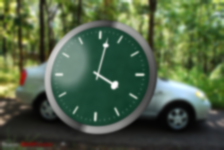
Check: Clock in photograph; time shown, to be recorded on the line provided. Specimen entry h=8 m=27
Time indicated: h=4 m=2
